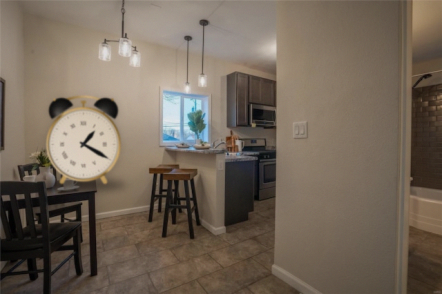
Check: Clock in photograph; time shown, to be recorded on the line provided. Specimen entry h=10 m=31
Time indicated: h=1 m=20
